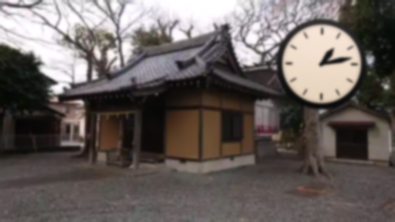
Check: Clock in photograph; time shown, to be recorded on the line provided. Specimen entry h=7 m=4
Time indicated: h=1 m=13
